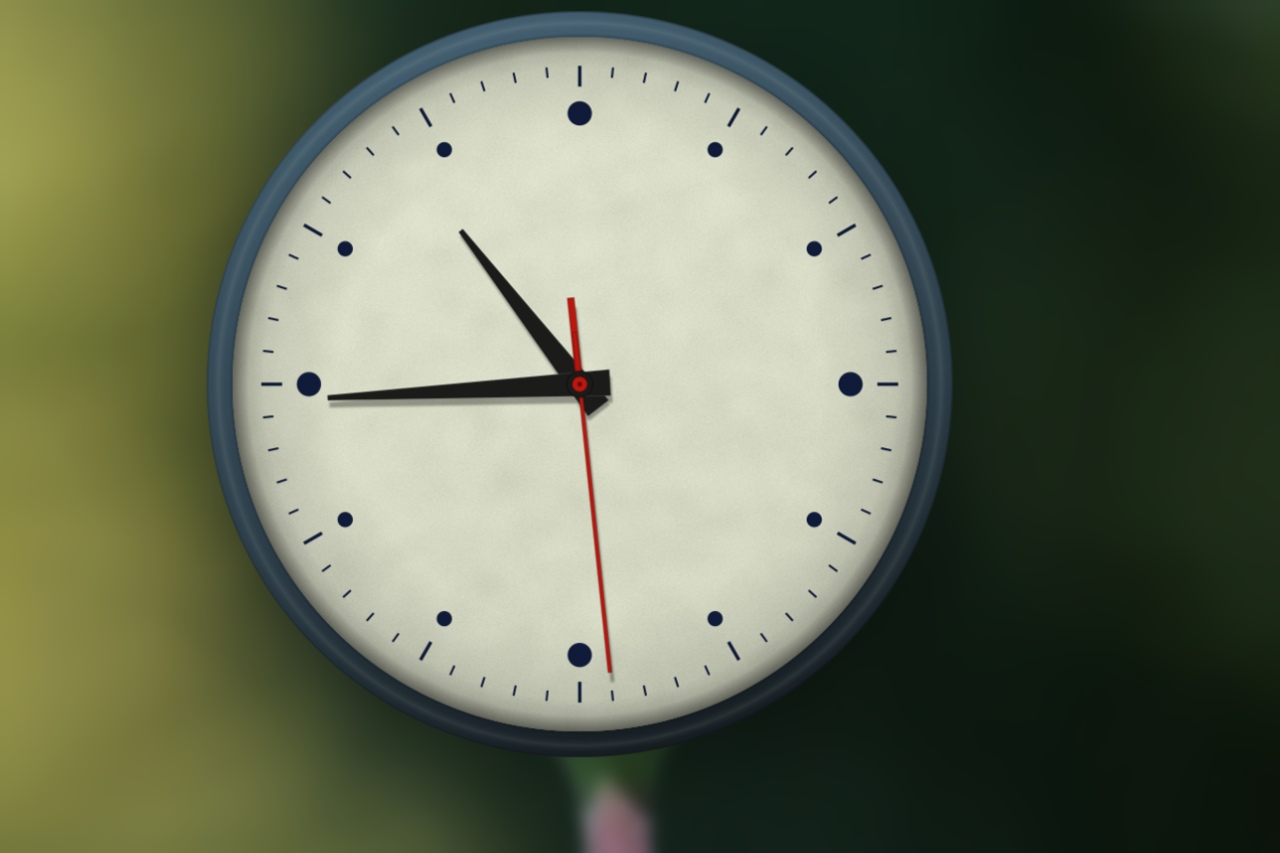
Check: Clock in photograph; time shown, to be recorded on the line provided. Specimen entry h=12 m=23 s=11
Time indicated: h=10 m=44 s=29
